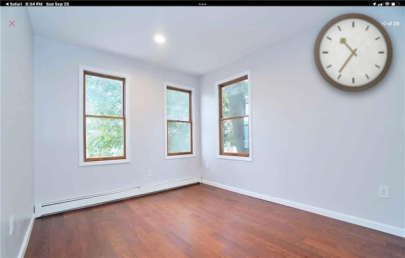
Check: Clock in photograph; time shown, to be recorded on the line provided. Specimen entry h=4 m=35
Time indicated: h=10 m=36
